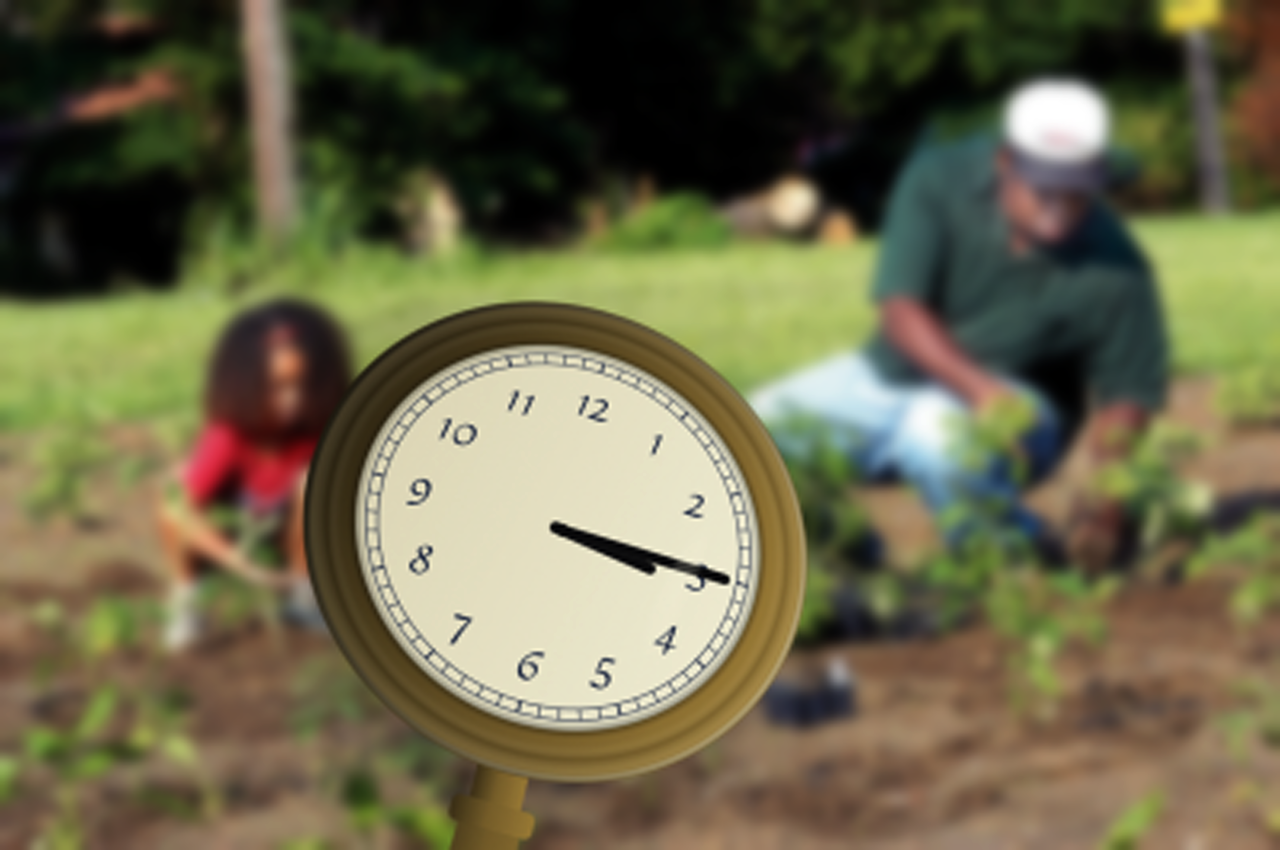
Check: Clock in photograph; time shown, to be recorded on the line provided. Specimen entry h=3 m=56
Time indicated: h=3 m=15
